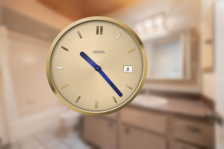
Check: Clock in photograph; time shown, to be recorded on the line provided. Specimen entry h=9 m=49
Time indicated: h=10 m=23
